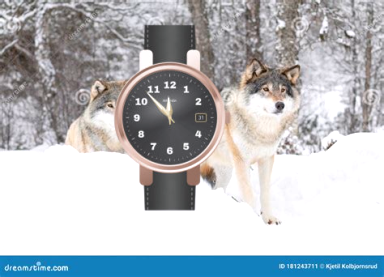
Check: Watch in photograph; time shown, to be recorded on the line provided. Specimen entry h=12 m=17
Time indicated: h=11 m=53
